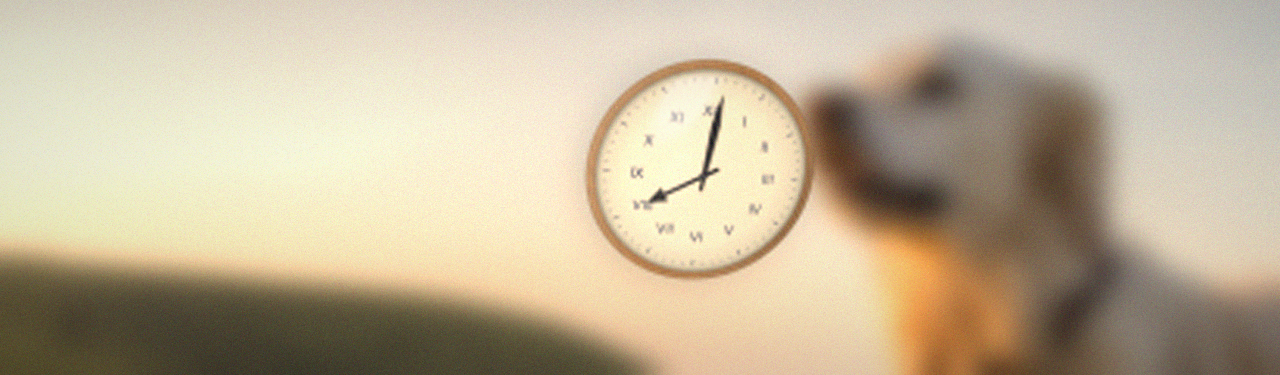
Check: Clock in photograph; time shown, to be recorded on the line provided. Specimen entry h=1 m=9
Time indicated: h=8 m=1
